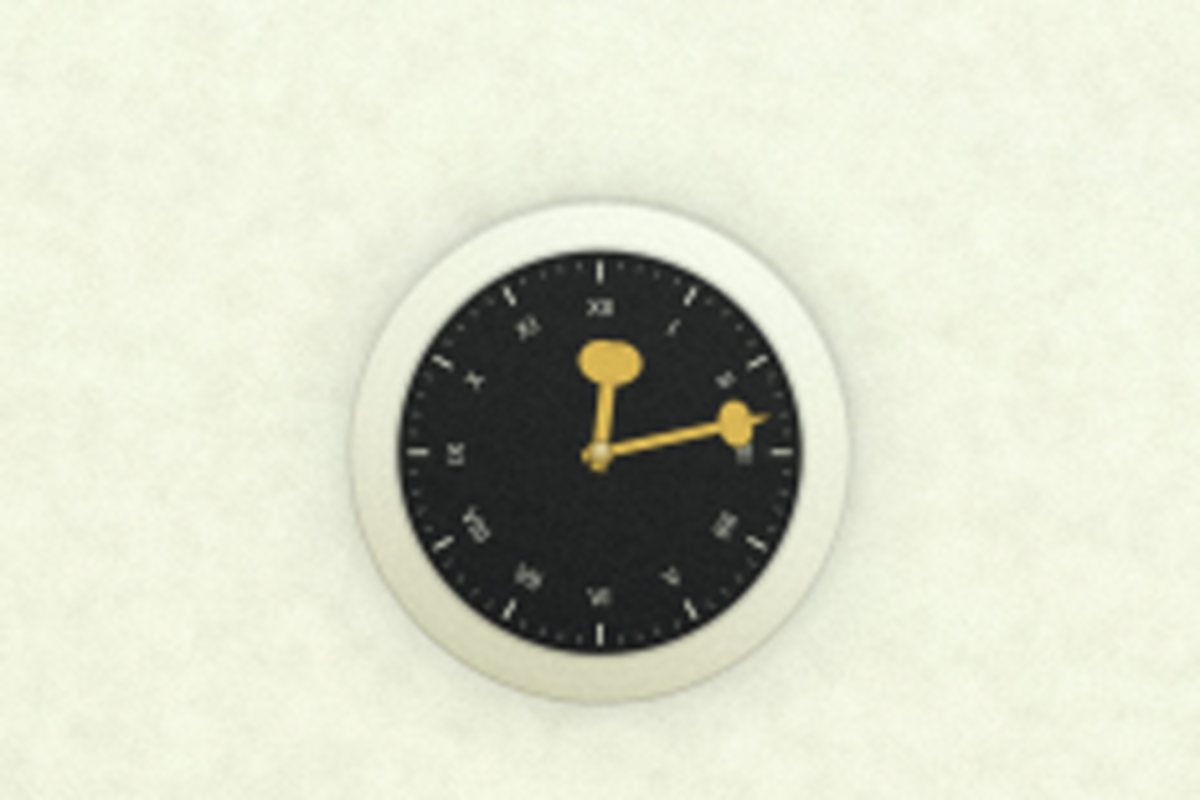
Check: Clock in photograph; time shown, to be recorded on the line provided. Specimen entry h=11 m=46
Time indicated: h=12 m=13
